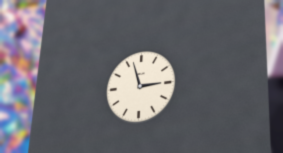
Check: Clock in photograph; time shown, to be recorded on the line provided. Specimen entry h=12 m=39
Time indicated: h=2 m=57
